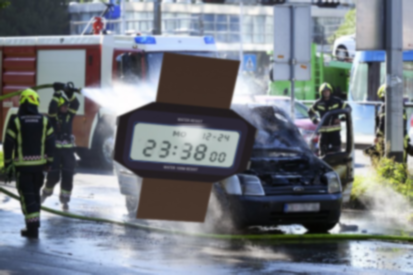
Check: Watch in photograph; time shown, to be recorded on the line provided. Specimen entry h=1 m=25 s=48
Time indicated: h=23 m=38 s=0
